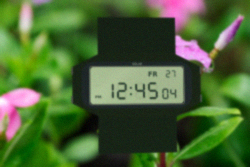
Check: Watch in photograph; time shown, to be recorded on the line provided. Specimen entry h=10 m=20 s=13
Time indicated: h=12 m=45 s=4
